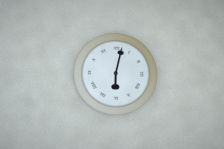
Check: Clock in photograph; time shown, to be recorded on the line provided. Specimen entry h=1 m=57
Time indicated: h=6 m=2
